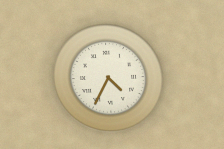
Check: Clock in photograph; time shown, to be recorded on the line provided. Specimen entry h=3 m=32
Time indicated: h=4 m=35
